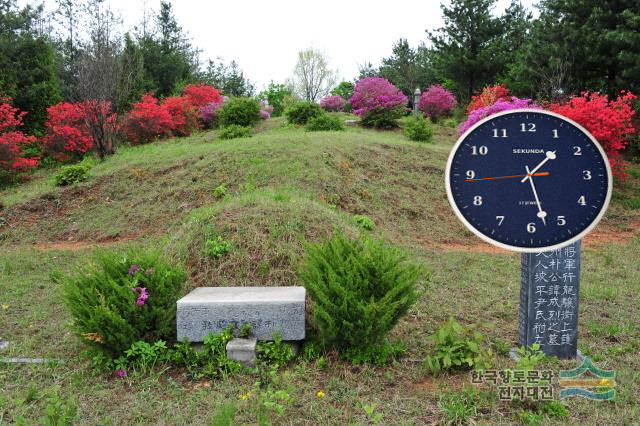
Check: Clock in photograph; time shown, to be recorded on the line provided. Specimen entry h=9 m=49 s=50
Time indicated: h=1 m=27 s=44
